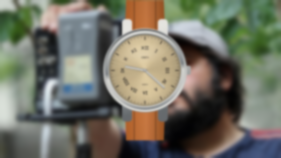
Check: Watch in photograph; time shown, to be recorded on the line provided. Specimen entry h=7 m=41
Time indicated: h=9 m=22
